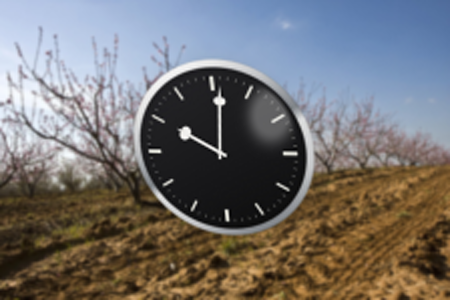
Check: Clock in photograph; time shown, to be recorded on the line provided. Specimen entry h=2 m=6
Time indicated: h=10 m=1
